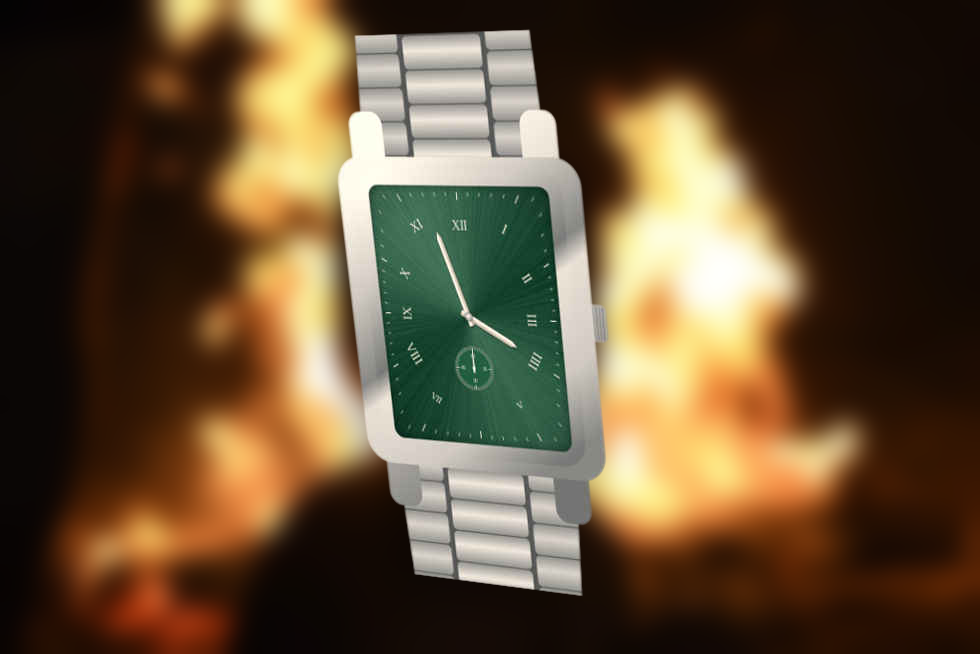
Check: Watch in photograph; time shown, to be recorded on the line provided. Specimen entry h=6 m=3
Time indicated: h=3 m=57
